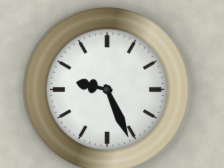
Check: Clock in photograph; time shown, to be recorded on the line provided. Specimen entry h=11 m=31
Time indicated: h=9 m=26
